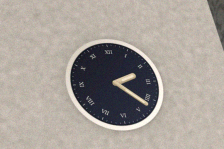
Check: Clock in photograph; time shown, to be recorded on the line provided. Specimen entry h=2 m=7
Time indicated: h=2 m=22
